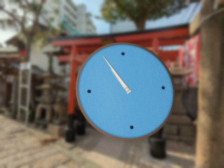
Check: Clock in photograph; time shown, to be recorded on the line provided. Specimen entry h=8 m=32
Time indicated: h=10 m=55
